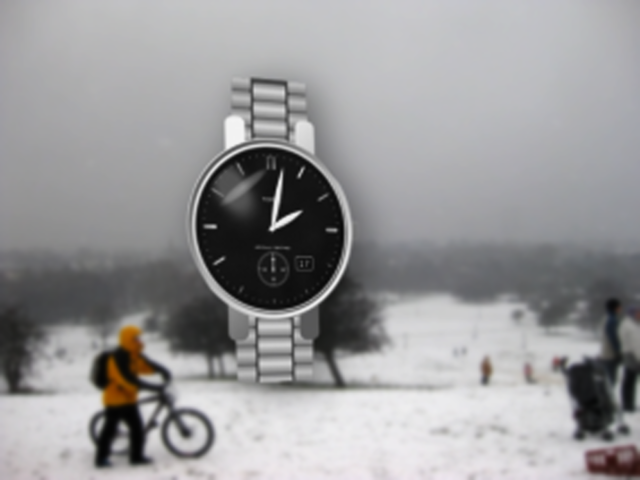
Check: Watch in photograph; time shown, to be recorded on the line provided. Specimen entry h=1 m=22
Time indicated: h=2 m=2
